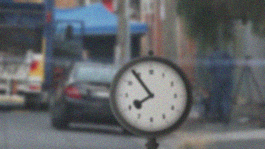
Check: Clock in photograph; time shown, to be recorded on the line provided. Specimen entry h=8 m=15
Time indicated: h=7 m=54
